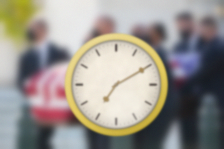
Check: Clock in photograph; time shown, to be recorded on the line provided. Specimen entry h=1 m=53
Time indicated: h=7 m=10
